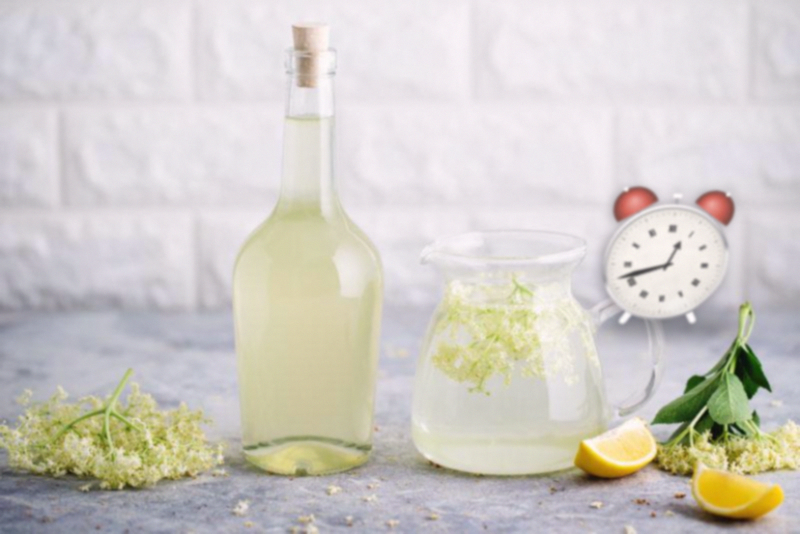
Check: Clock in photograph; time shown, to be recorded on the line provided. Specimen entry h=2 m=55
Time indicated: h=12 m=42
